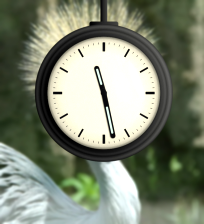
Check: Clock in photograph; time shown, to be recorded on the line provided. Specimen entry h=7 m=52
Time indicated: h=11 m=28
